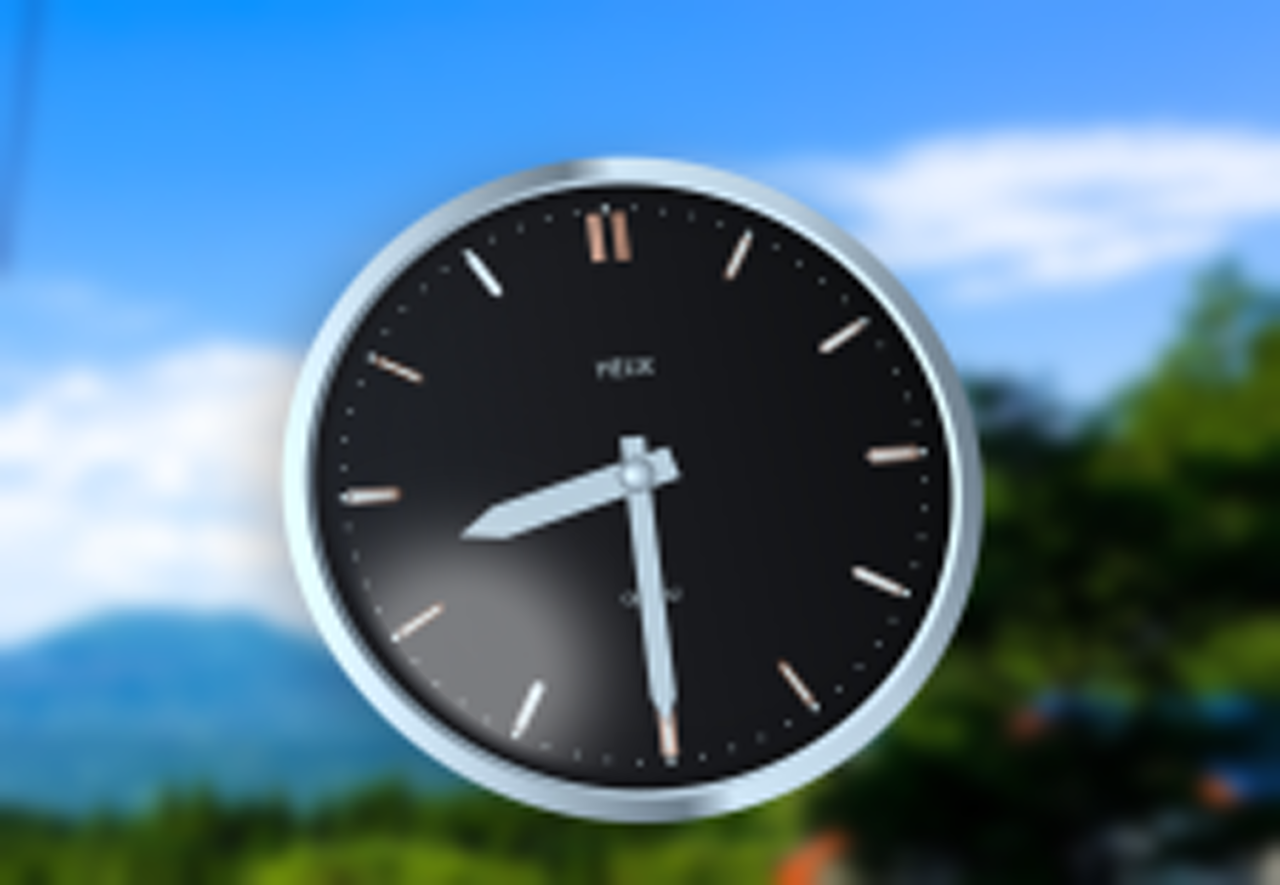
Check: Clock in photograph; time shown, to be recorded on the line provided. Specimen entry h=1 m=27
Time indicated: h=8 m=30
